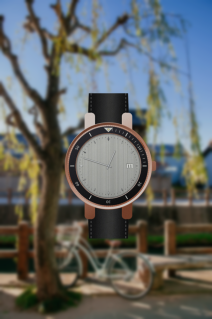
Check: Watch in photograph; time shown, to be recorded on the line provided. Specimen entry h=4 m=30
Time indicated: h=12 m=48
